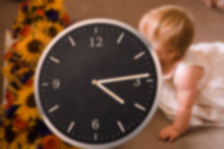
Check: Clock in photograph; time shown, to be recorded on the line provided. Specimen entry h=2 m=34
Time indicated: h=4 m=14
